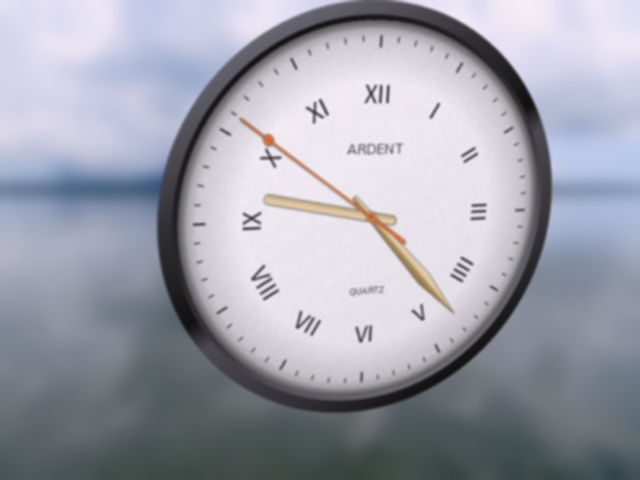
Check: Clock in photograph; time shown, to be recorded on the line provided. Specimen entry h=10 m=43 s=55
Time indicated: h=9 m=22 s=51
